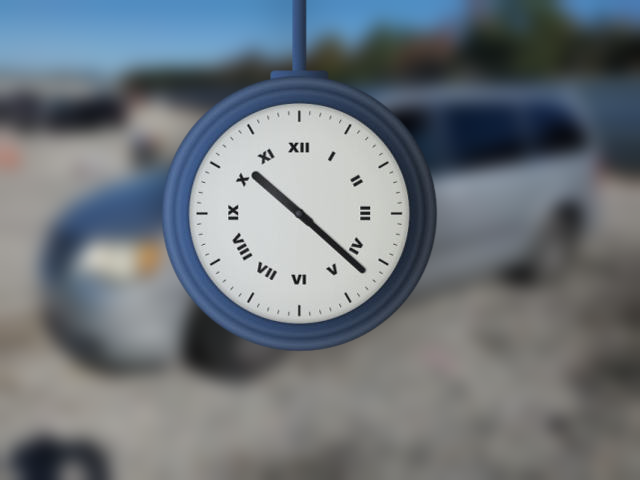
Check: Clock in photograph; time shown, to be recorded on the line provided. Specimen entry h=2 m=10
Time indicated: h=10 m=22
